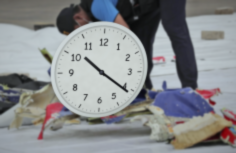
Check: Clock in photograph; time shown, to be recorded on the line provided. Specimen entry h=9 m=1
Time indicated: h=10 m=21
